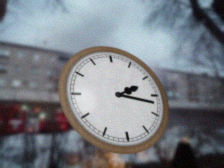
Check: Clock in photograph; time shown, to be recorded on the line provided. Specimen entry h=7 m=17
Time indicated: h=2 m=17
